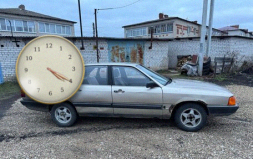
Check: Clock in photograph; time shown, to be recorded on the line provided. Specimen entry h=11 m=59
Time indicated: h=4 m=20
